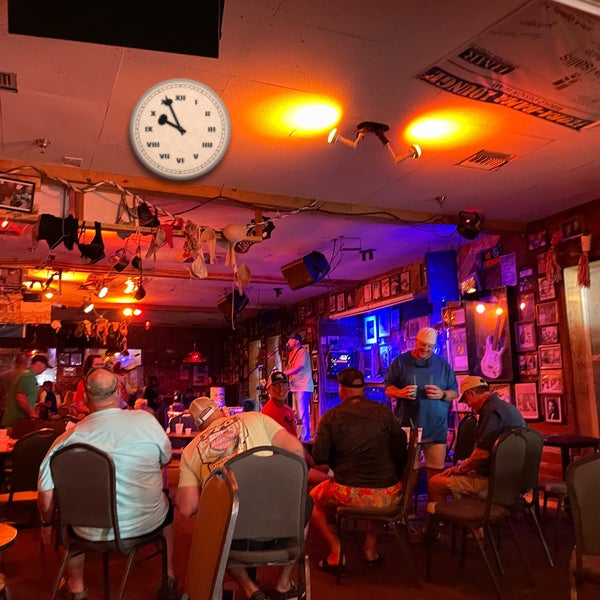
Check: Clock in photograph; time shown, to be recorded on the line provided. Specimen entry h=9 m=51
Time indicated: h=9 m=56
